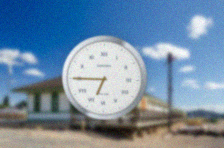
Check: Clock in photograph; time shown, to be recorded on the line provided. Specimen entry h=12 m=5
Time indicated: h=6 m=45
